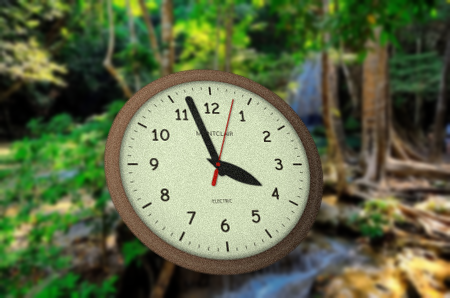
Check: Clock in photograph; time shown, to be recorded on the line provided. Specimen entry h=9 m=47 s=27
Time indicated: h=3 m=57 s=3
